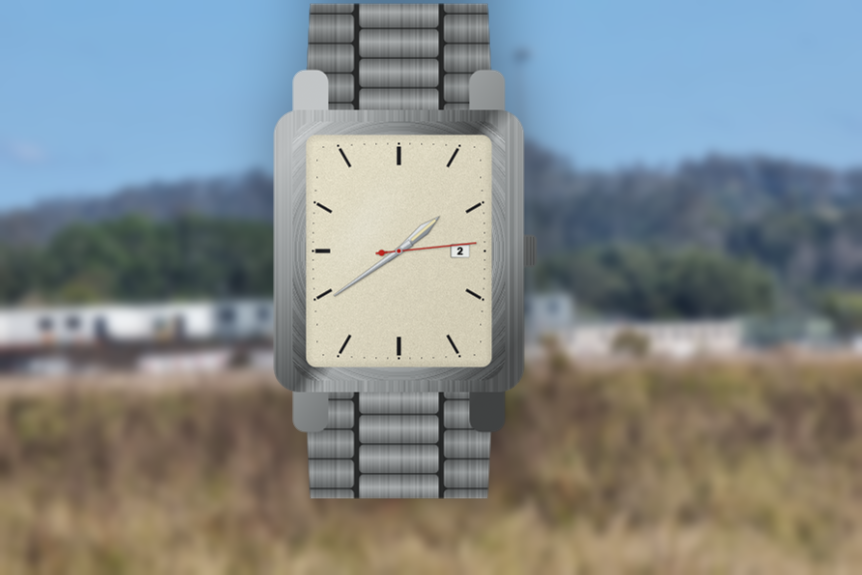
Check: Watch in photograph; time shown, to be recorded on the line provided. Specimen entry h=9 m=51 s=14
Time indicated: h=1 m=39 s=14
